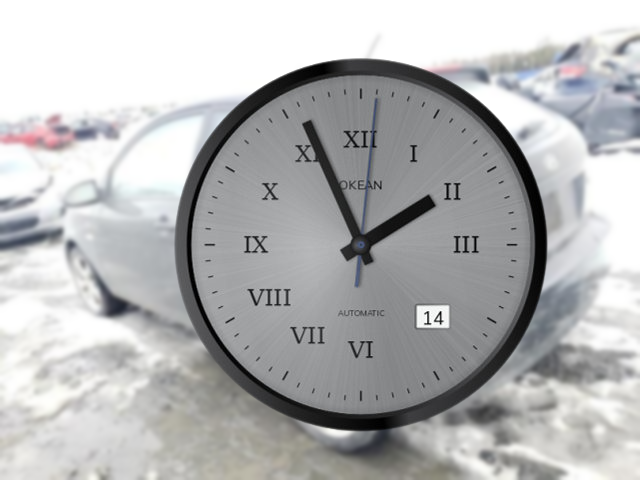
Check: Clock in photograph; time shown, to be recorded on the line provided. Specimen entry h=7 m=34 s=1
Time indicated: h=1 m=56 s=1
